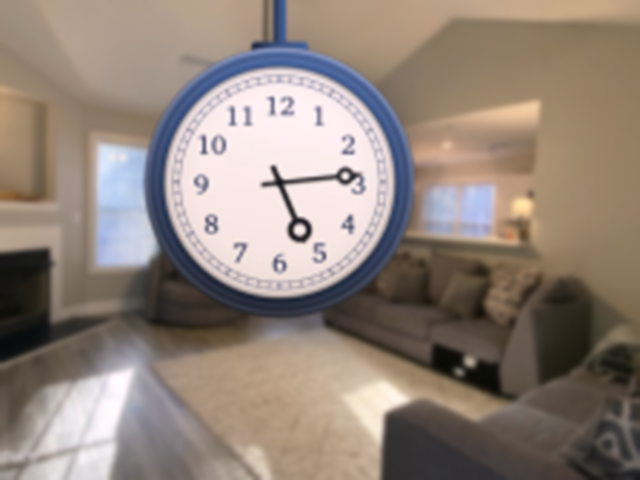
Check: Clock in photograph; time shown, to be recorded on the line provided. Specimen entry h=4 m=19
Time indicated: h=5 m=14
